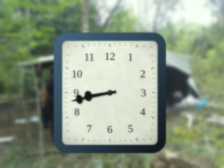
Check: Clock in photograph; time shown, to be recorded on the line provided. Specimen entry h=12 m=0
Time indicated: h=8 m=43
